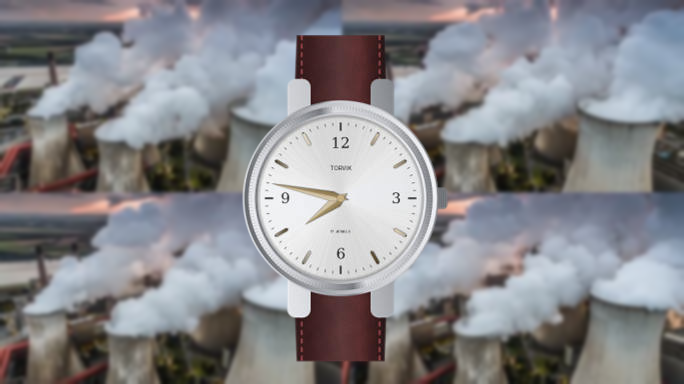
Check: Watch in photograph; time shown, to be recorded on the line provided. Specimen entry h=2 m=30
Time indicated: h=7 m=47
